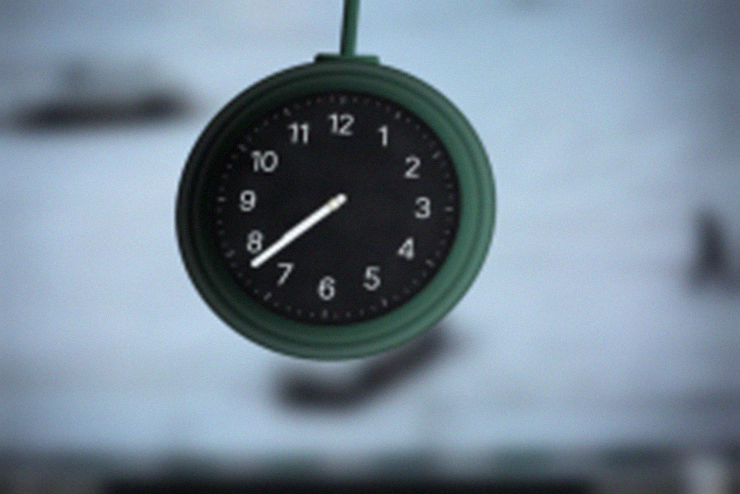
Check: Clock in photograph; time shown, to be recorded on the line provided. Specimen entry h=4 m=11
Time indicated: h=7 m=38
